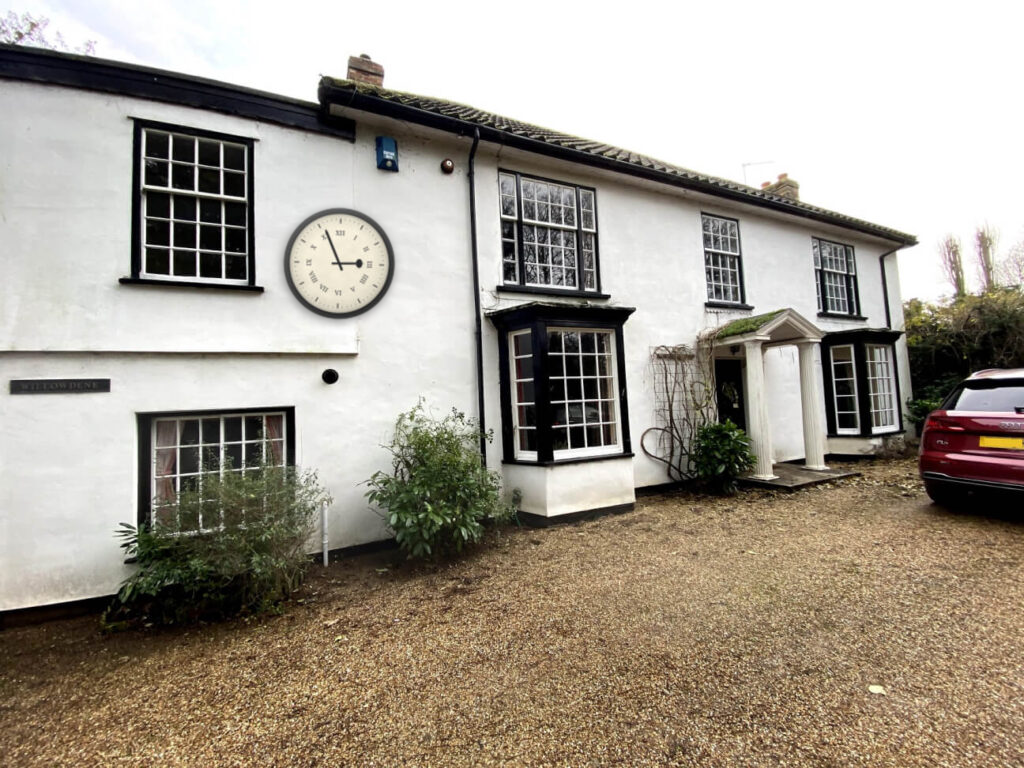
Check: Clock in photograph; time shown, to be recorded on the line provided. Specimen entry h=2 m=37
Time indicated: h=2 m=56
